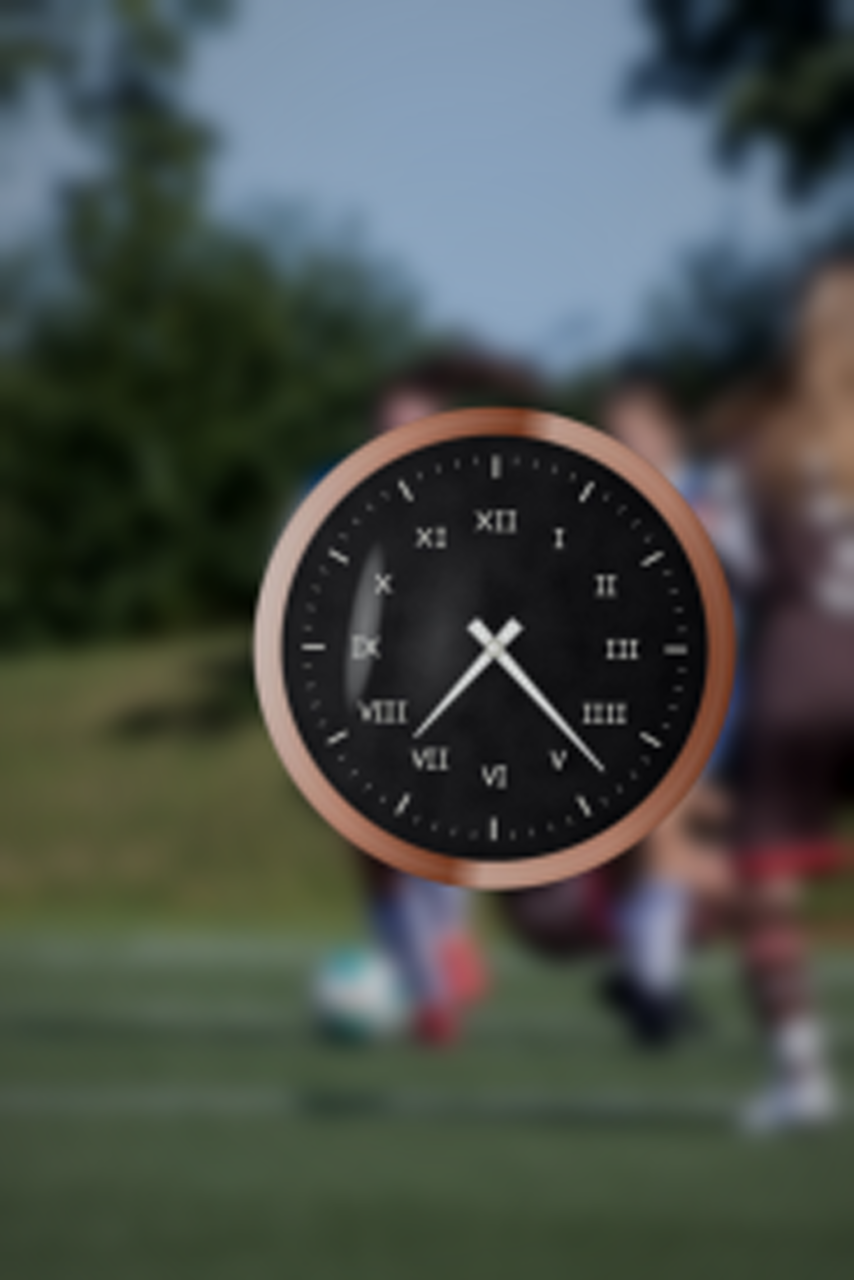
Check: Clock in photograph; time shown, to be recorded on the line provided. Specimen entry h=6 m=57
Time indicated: h=7 m=23
